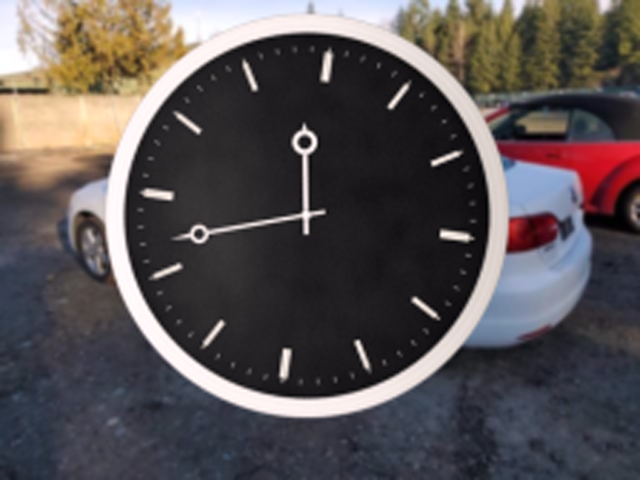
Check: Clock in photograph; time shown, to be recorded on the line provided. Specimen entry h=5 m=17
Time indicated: h=11 m=42
